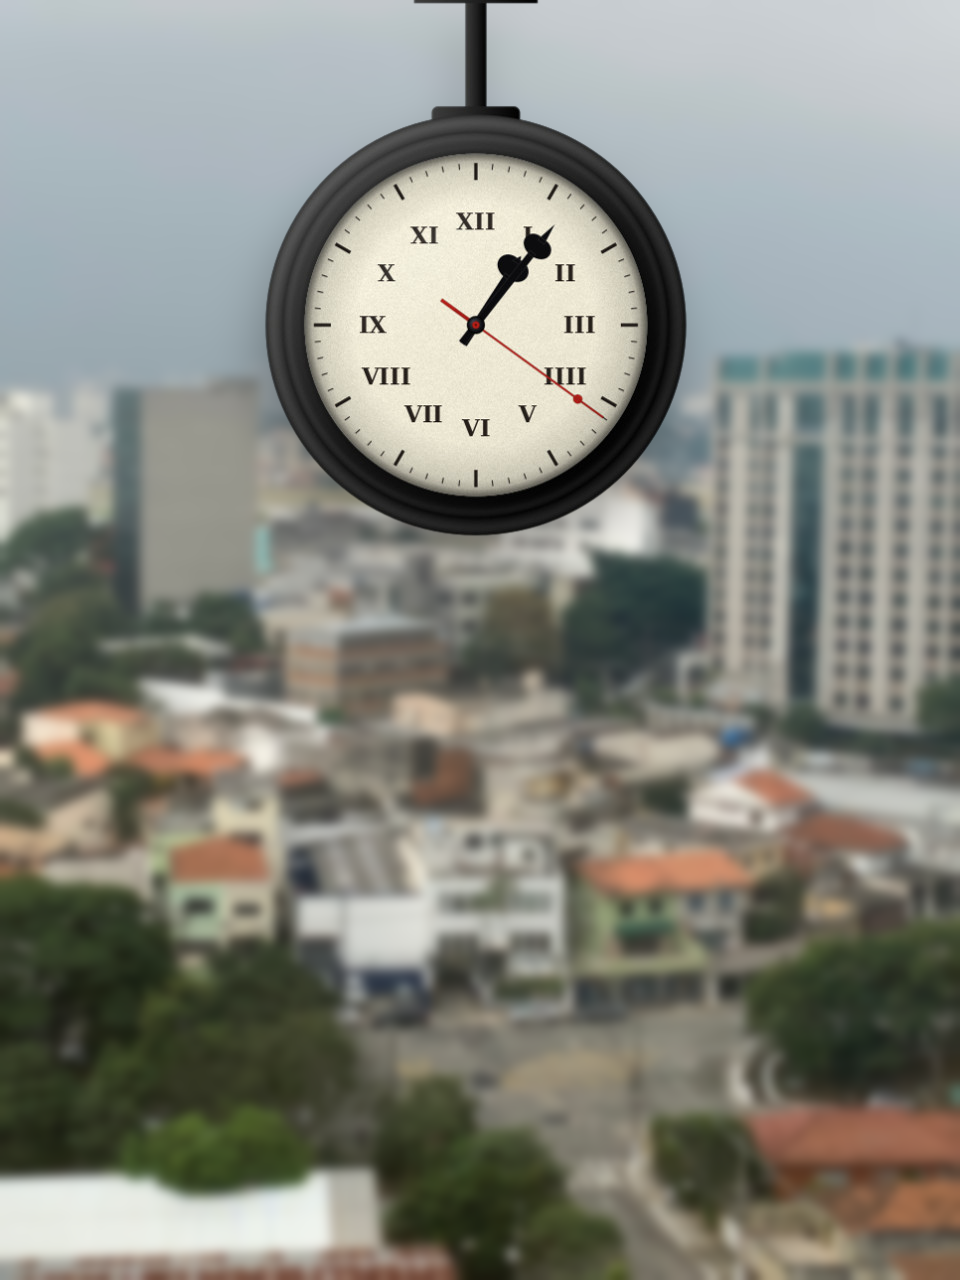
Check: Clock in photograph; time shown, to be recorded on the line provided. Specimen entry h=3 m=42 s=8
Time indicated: h=1 m=6 s=21
